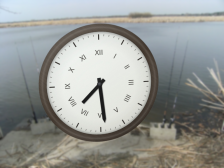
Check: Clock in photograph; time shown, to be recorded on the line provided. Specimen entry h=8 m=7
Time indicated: h=7 m=29
